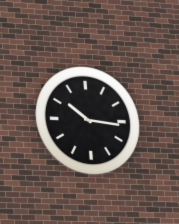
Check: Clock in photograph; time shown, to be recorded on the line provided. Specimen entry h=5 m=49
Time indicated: h=10 m=16
